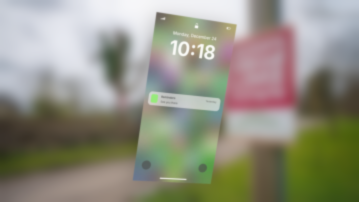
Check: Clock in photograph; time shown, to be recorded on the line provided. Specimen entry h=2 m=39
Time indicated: h=10 m=18
